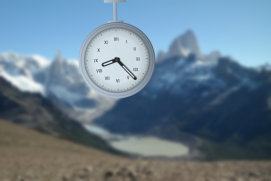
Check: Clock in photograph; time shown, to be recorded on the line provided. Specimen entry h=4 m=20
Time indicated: h=8 m=23
